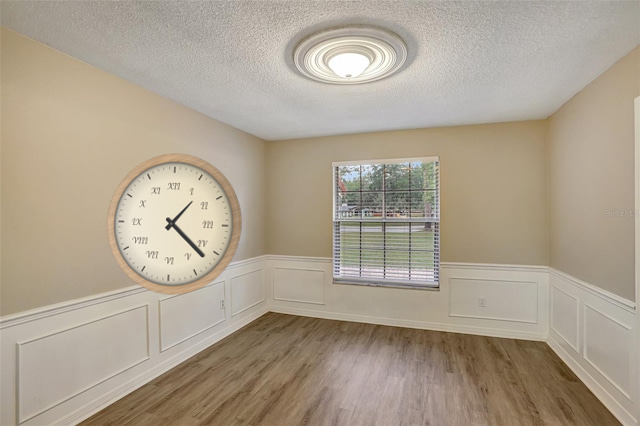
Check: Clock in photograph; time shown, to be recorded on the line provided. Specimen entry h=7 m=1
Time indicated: h=1 m=22
